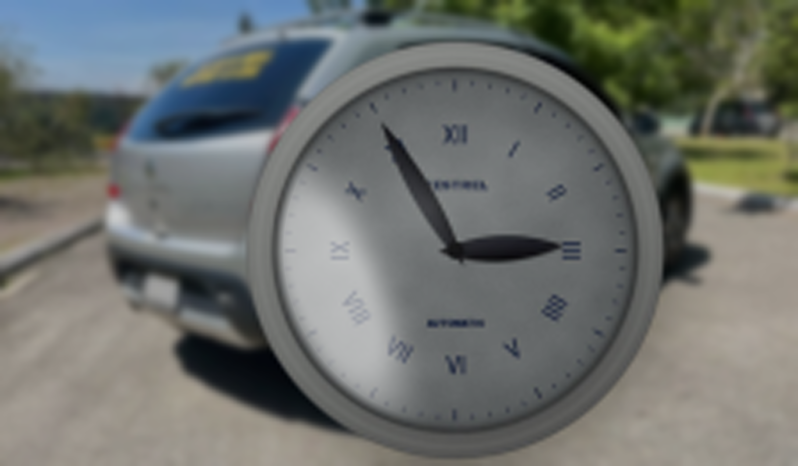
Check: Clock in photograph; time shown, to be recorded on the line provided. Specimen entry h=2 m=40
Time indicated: h=2 m=55
